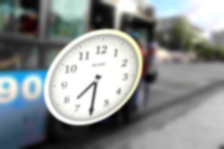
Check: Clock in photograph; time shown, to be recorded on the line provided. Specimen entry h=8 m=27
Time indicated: h=7 m=30
